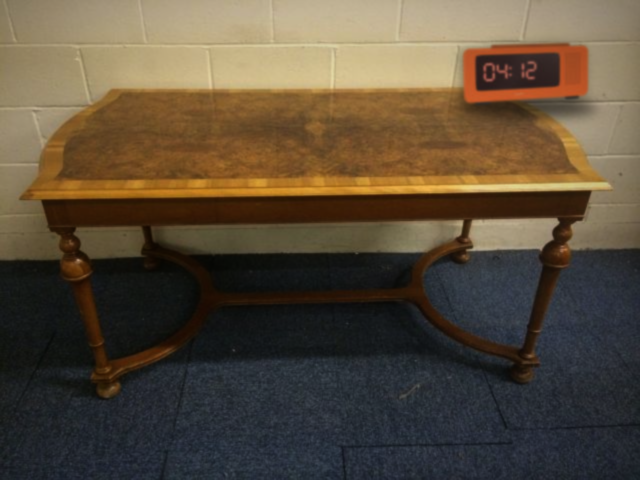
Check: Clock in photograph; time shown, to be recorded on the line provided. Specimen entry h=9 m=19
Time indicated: h=4 m=12
